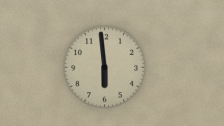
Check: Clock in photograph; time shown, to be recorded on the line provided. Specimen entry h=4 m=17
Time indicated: h=5 m=59
